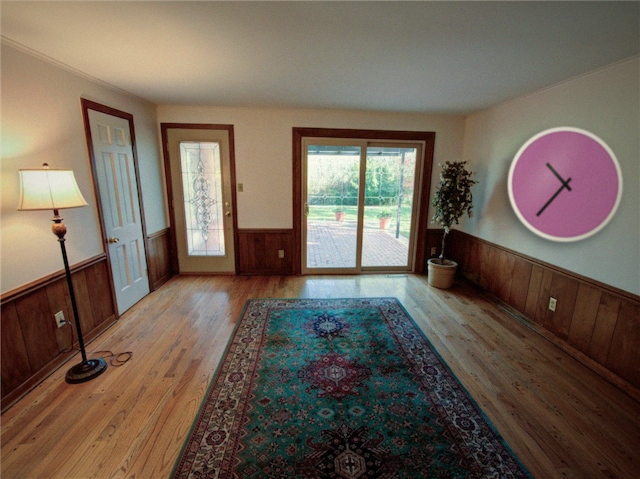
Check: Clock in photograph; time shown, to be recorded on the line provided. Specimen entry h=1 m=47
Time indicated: h=10 m=37
